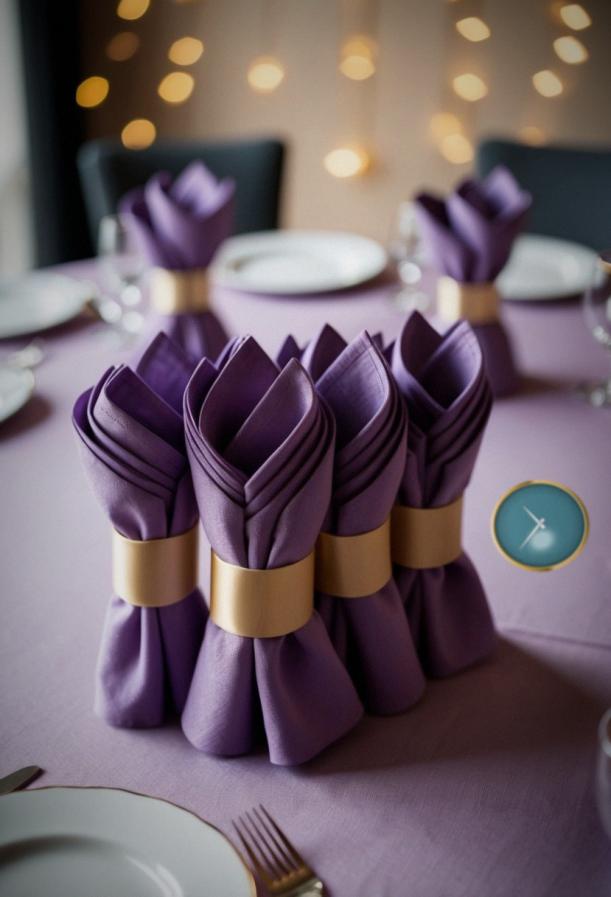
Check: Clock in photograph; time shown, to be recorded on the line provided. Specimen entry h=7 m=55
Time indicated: h=10 m=36
